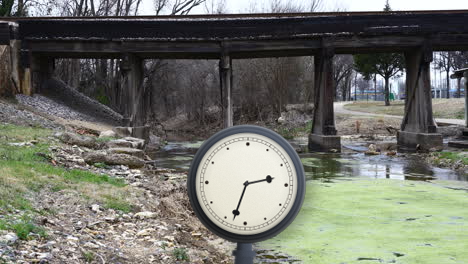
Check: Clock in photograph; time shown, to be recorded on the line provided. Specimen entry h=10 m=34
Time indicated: h=2 m=33
